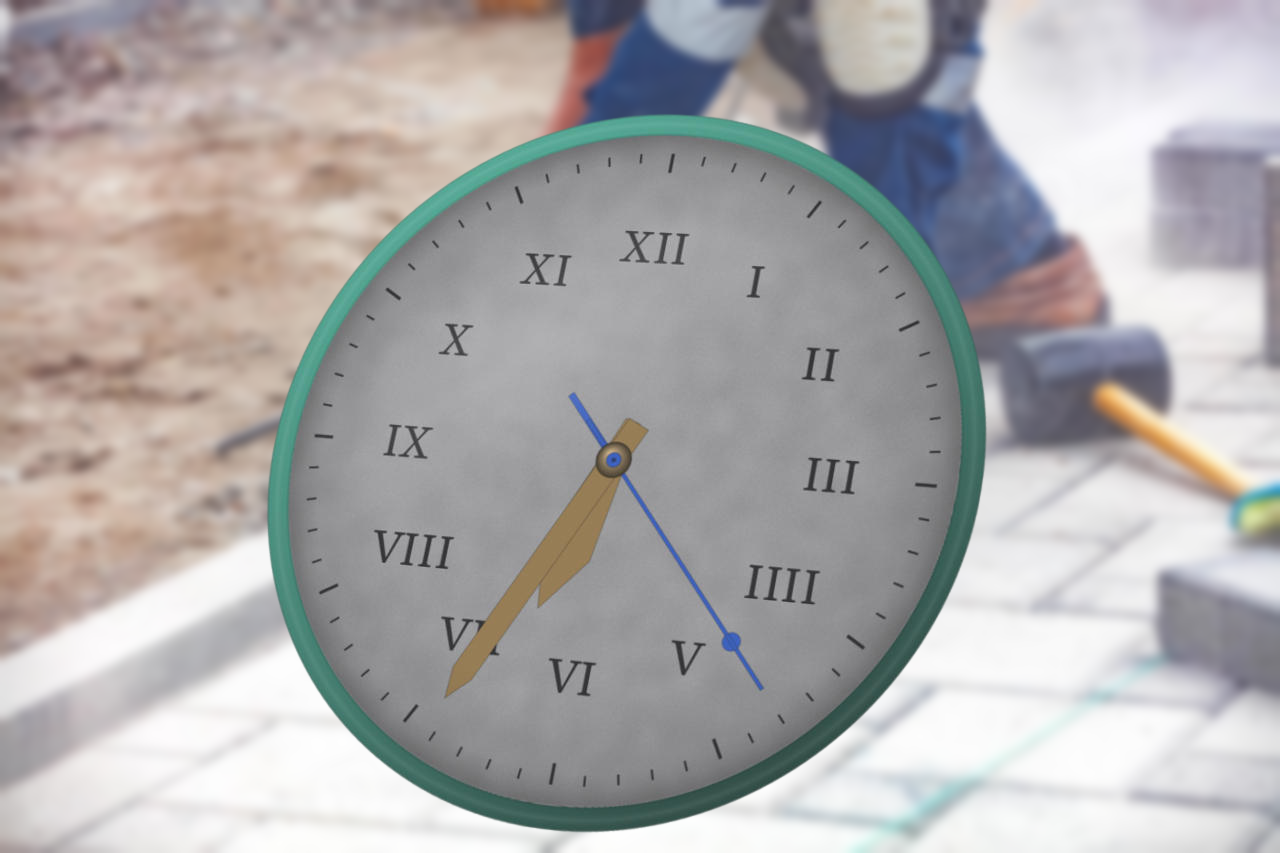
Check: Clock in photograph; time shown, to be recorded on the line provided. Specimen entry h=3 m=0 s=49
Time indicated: h=6 m=34 s=23
